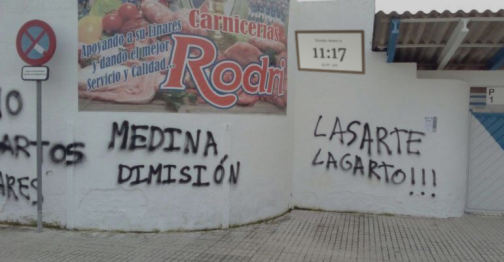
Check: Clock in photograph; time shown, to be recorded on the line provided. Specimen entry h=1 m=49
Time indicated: h=11 m=17
